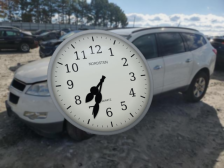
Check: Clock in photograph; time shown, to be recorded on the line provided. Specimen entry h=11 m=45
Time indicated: h=7 m=34
